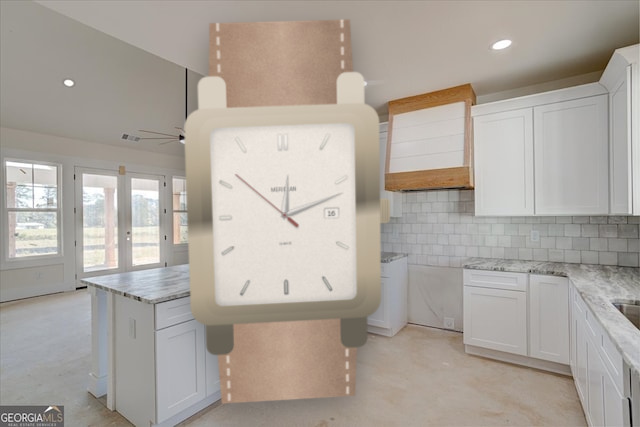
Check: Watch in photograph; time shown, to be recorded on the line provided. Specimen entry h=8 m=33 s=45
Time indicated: h=12 m=11 s=52
